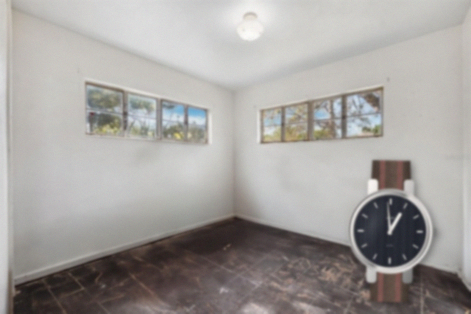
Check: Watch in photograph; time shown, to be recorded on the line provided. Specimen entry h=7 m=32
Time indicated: h=12 m=59
